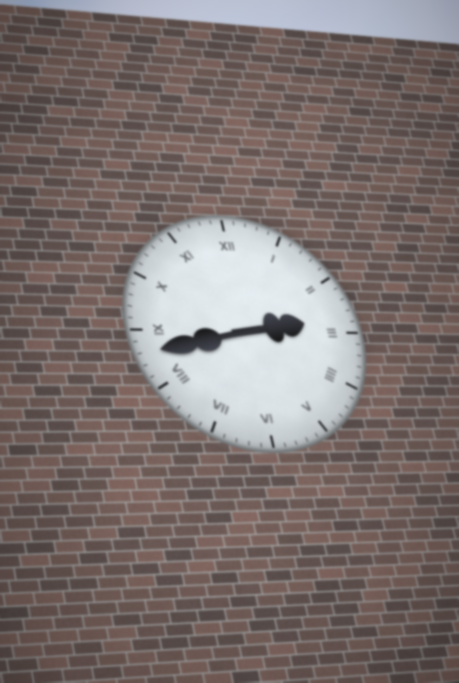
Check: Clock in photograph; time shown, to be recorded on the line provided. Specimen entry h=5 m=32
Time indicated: h=2 m=43
